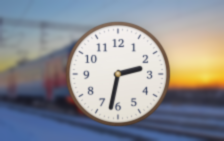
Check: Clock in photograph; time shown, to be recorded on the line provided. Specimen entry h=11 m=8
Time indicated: h=2 m=32
